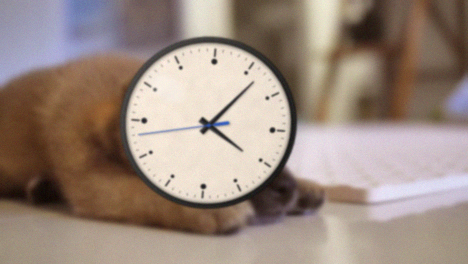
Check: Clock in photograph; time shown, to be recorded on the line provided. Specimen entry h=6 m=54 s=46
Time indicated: h=4 m=6 s=43
